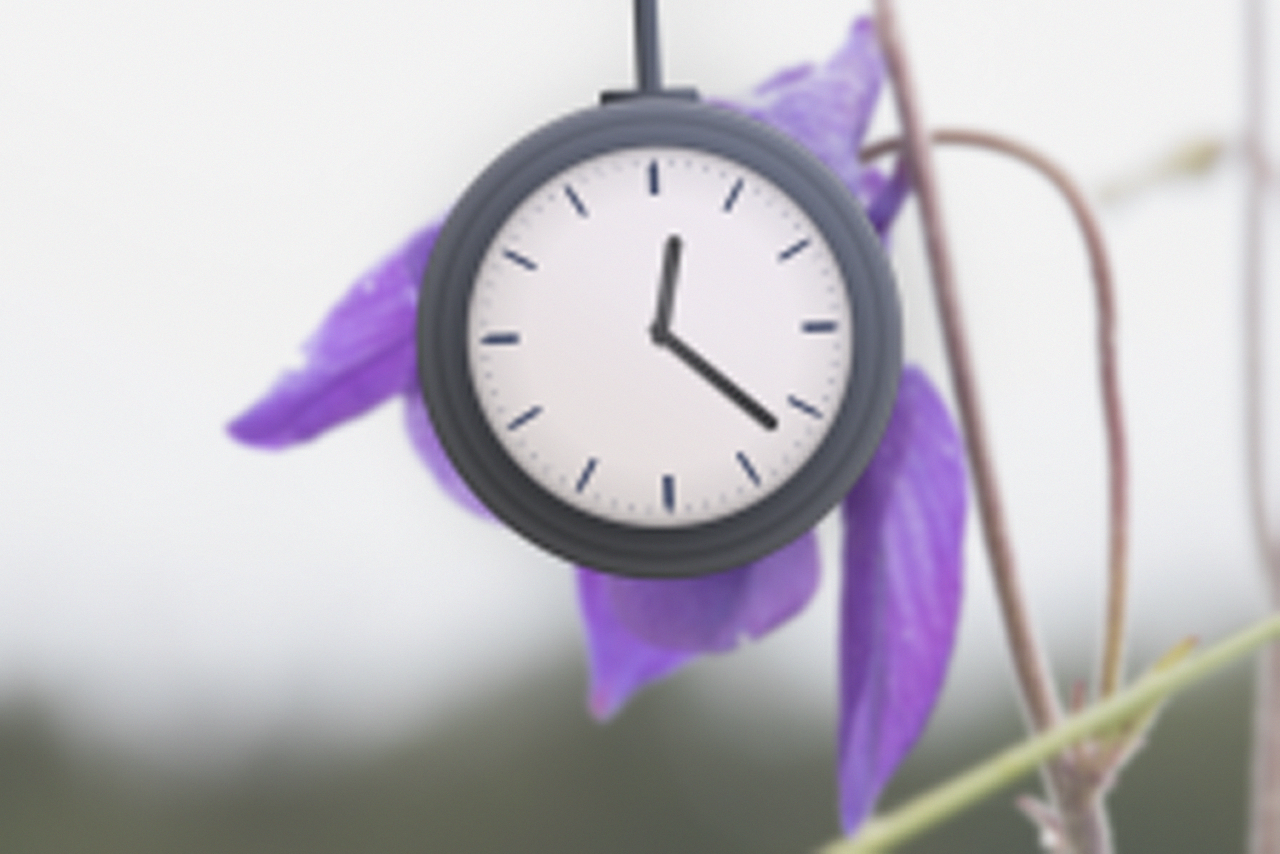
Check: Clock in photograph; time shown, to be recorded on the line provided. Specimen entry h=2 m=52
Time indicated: h=12 m=22
